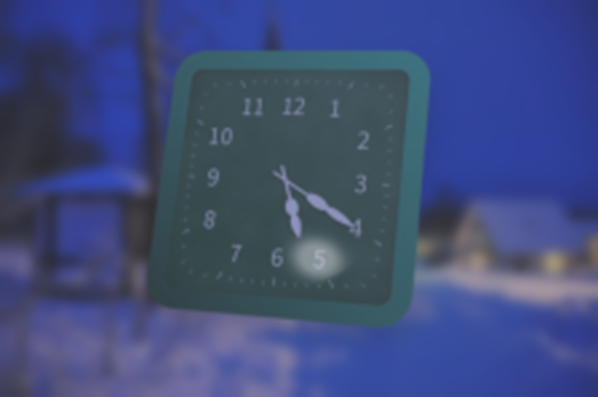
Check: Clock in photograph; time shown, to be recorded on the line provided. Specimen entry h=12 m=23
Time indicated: h=5 m=20
